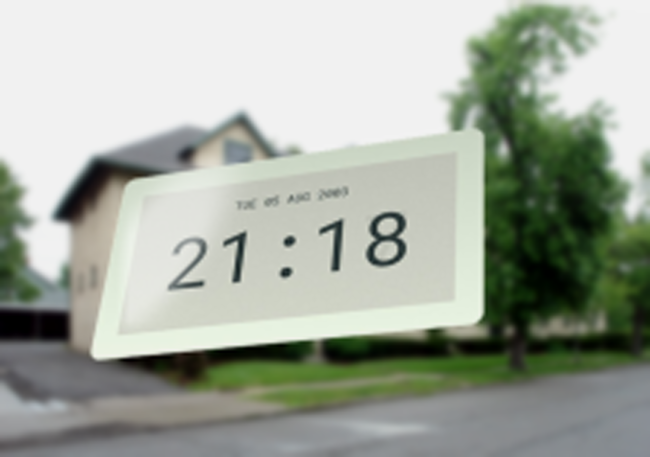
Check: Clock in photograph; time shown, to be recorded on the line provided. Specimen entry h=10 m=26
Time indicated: h=21 m=18
